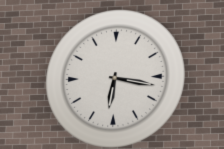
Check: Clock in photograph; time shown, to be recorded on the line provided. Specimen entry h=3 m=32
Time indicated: h=6 m=17
